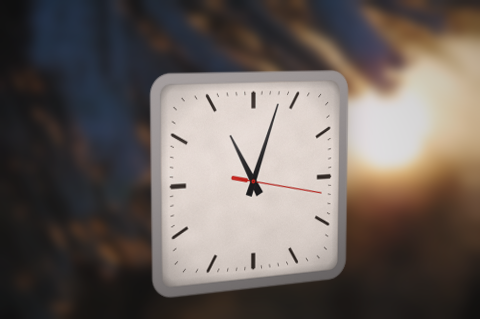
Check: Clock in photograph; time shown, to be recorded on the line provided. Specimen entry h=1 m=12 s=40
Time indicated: h=11 m=3 s=17
